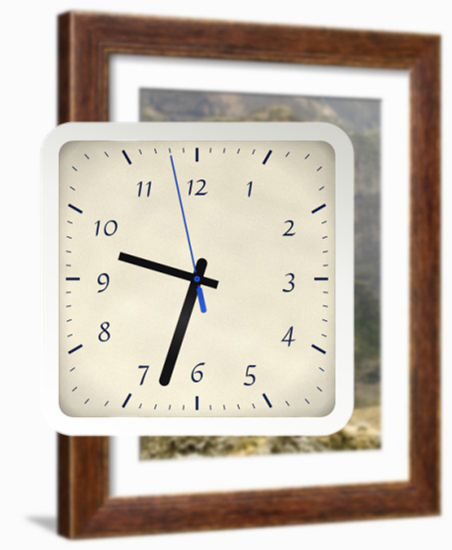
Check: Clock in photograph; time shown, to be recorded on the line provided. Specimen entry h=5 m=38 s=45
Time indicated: h=9 m=32 s=58
